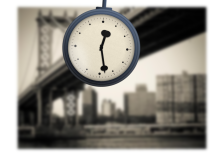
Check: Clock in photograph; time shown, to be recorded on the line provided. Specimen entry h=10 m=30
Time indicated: h=12 m=28
